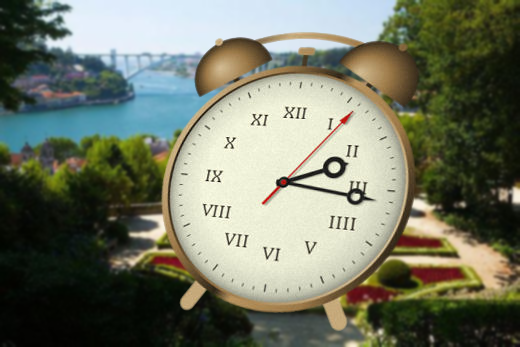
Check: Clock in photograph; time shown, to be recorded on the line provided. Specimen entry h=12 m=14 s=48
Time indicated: h=2 m=16 s=6
